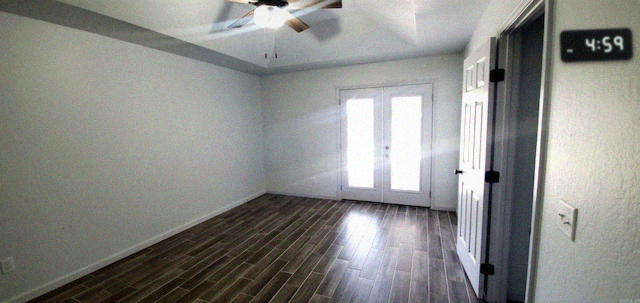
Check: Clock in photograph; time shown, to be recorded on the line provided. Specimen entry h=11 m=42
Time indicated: h=4 m=59
